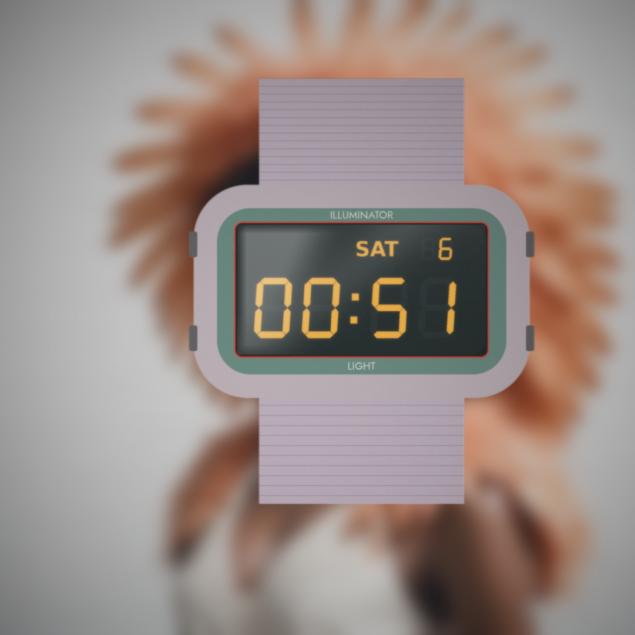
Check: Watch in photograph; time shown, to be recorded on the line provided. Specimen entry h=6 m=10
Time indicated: h=0 m=51
